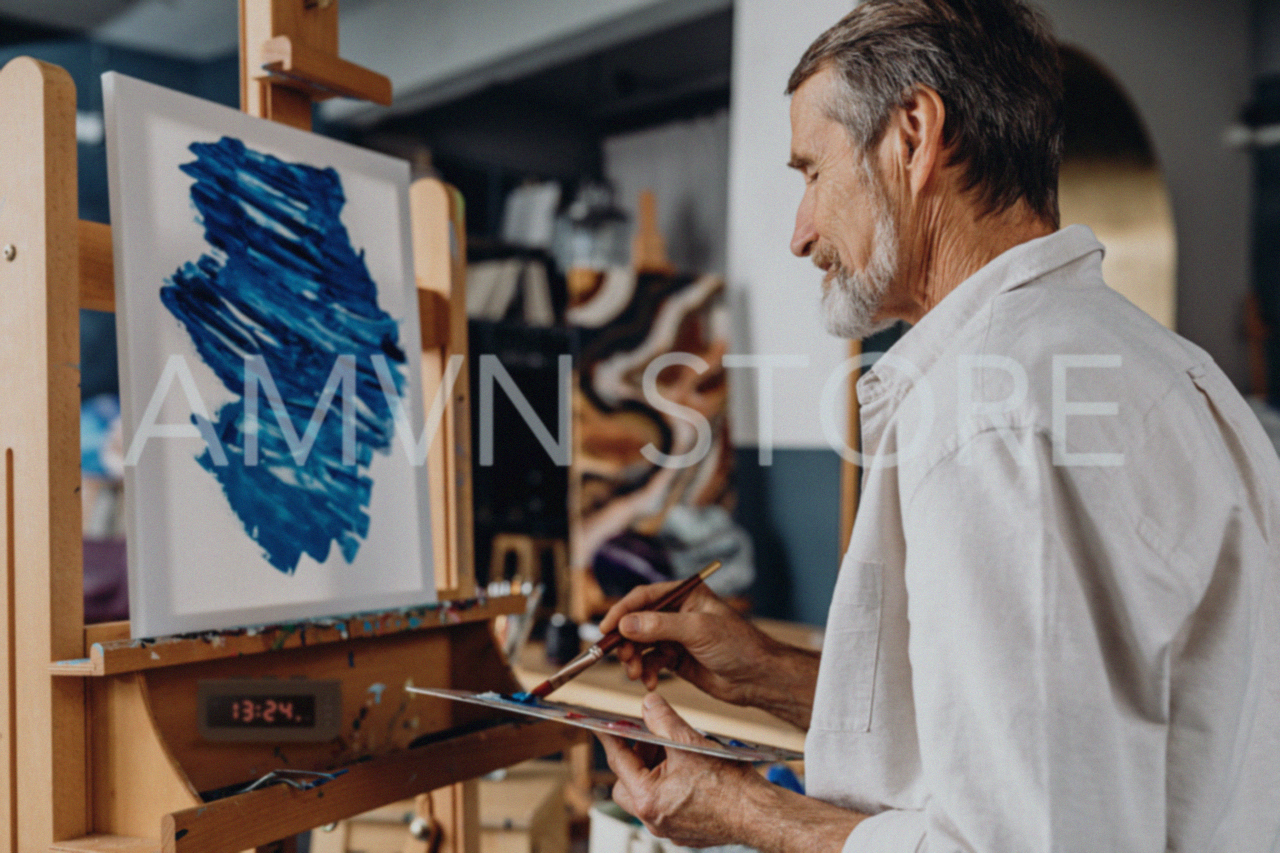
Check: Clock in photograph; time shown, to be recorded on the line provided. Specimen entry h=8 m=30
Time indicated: h=13 m=24
